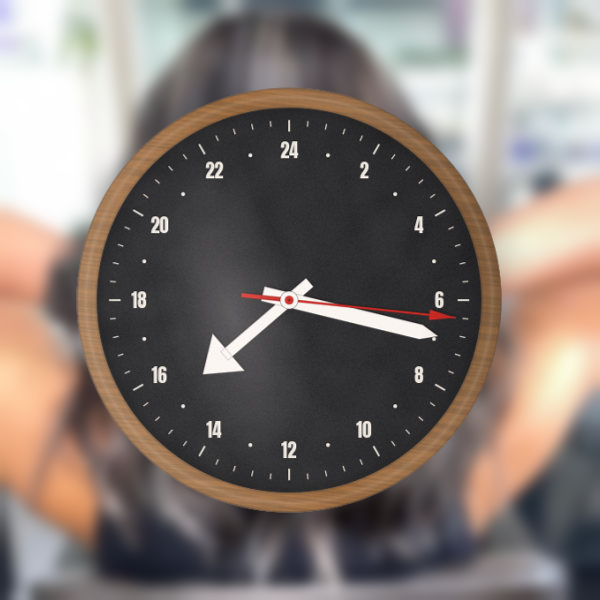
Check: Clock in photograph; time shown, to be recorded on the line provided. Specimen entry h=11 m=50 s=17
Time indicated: h=15 m=17 s=16
